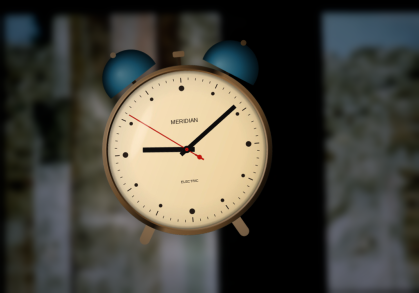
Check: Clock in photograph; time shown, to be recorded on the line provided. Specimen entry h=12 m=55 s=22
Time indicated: h=9 m=8 s=51
